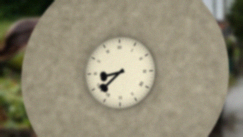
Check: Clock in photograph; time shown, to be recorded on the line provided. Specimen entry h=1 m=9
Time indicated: h=8 m=38
